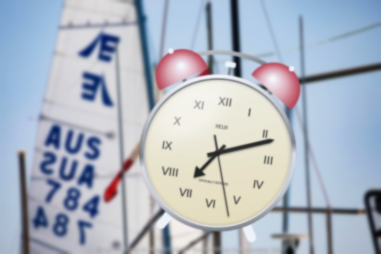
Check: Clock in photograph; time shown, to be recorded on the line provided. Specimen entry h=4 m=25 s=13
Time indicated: h=7 m=11 s=27
